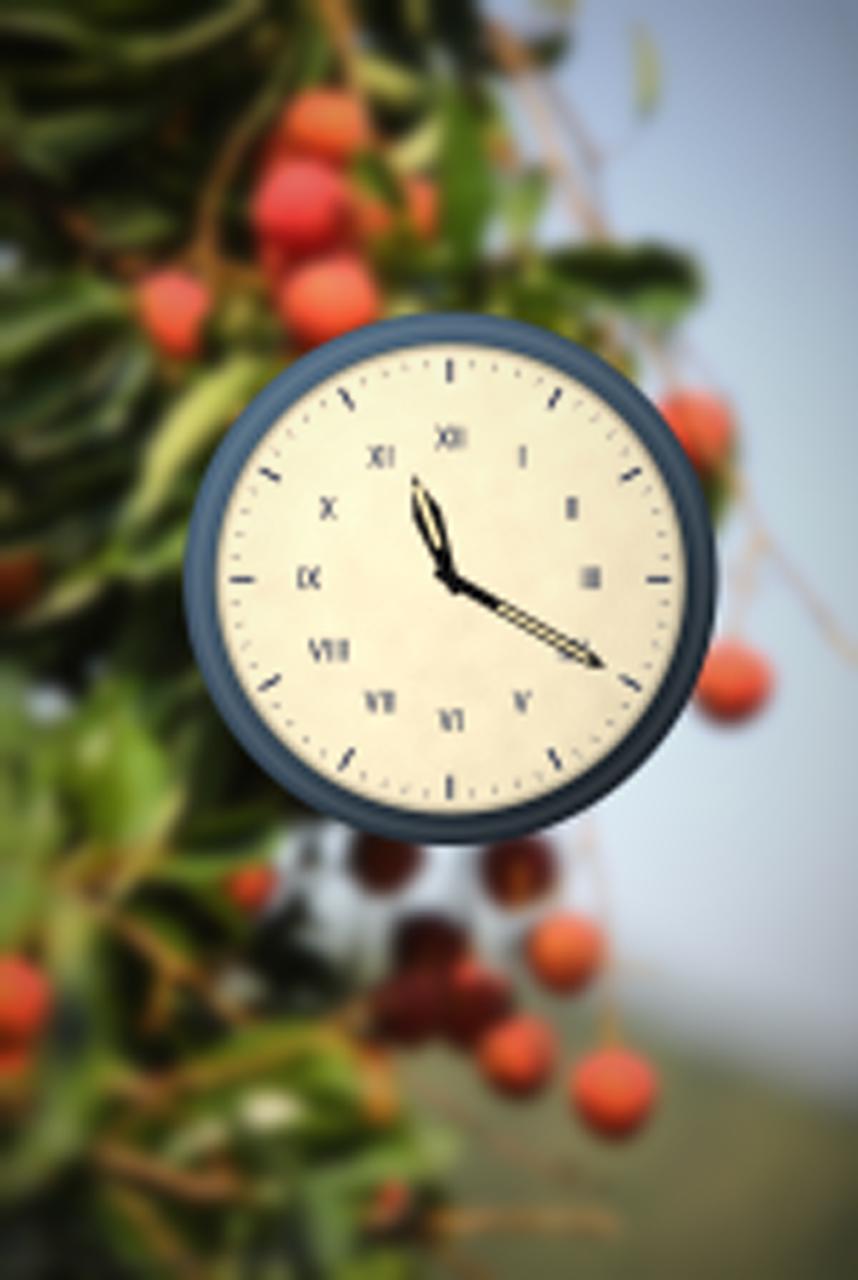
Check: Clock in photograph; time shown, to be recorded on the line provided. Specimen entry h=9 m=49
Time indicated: h=11 m=20
